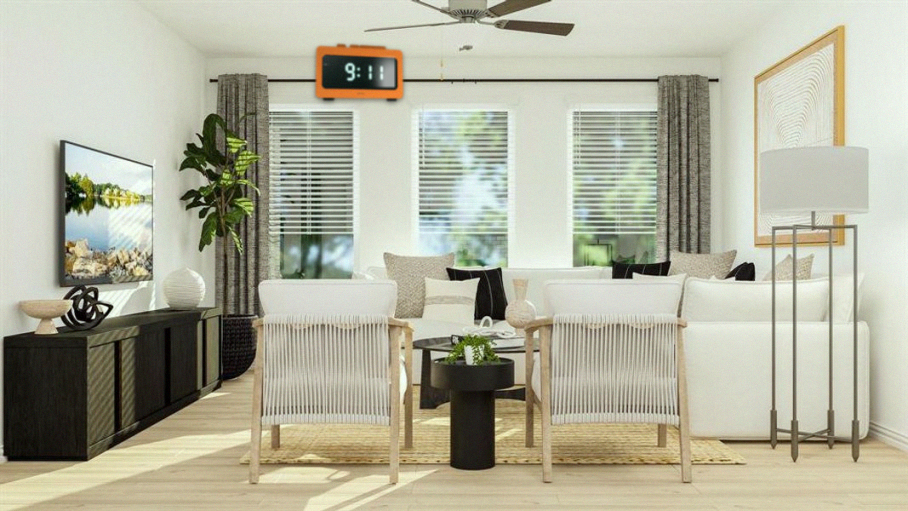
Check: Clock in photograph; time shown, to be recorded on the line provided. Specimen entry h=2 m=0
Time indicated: h=9 m=11
